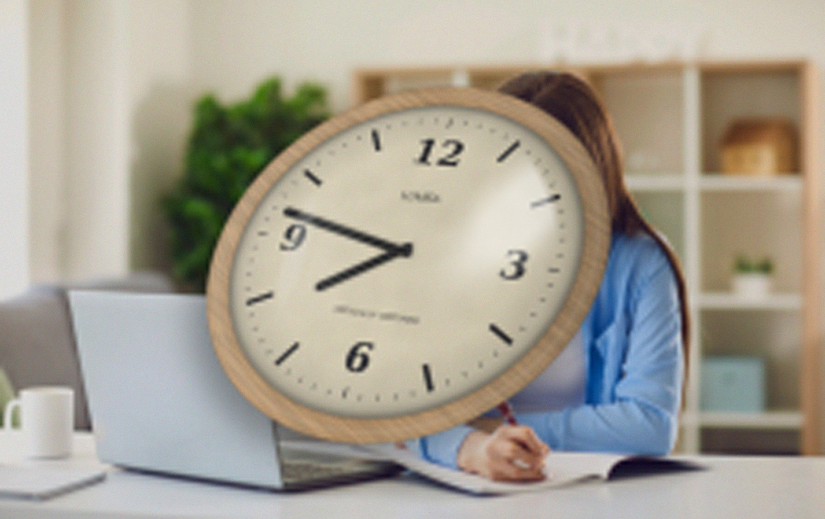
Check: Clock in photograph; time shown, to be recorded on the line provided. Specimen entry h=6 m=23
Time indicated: h=7 m=47
